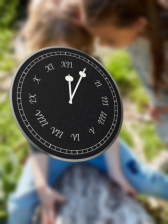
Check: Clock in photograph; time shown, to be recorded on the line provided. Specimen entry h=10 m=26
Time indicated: h=12 m=5
